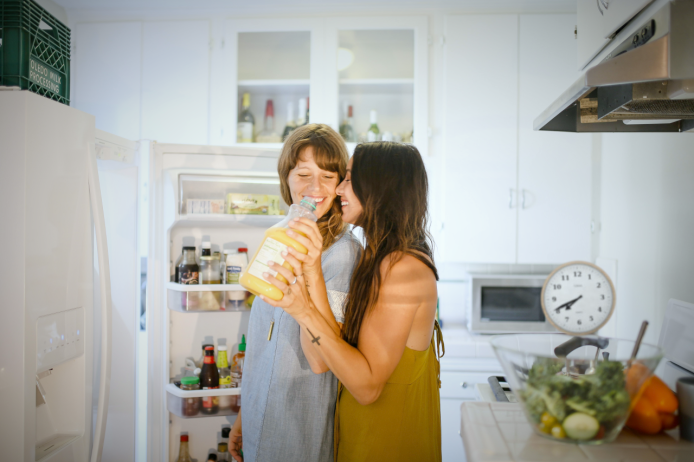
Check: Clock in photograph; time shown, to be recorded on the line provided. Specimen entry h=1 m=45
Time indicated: h=7 m=41
